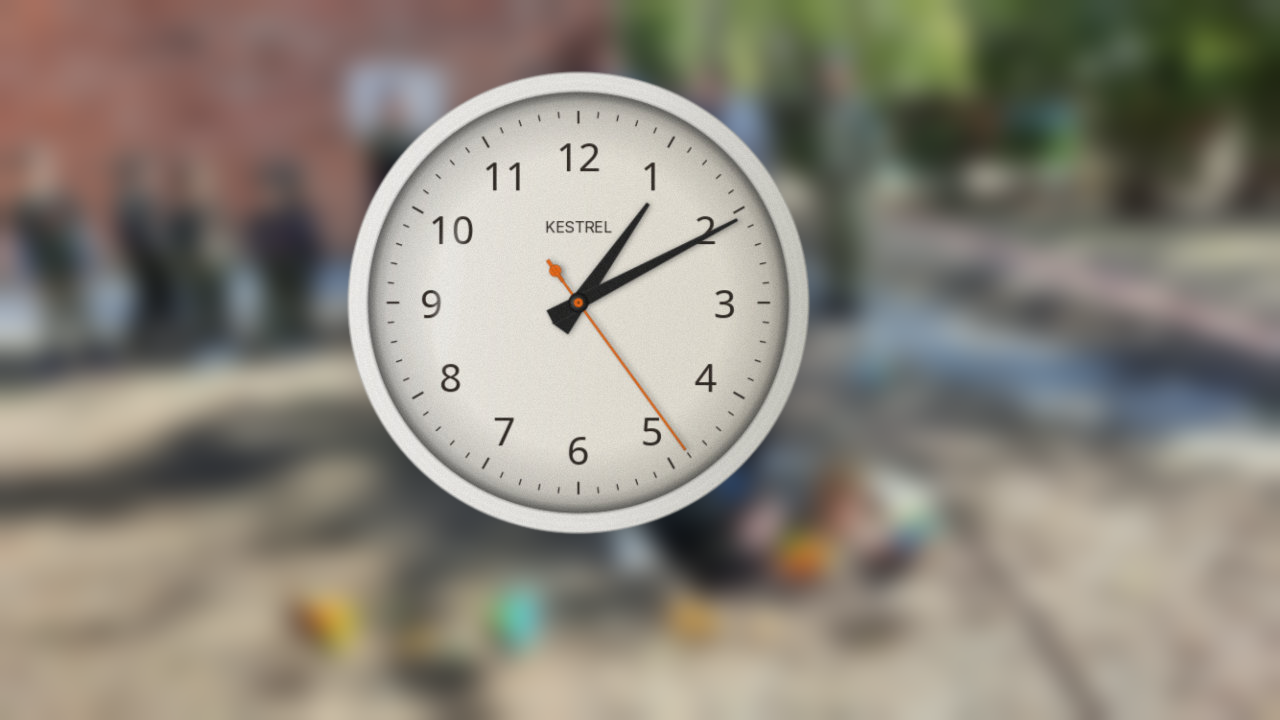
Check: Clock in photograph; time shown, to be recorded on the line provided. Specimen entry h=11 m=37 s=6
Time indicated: h=1 m=10 s=24
